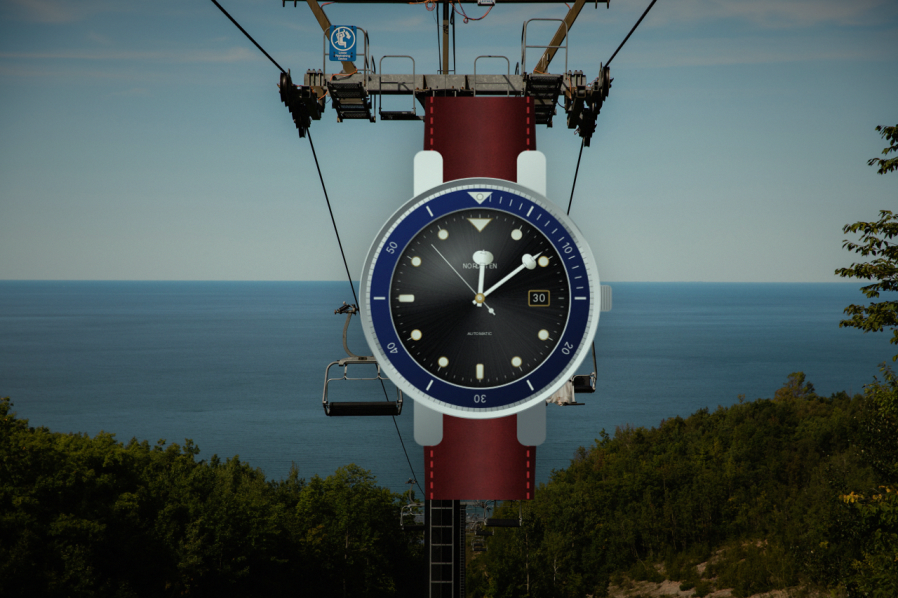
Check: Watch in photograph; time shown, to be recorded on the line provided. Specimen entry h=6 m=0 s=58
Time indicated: h=12 m=8 s=53
